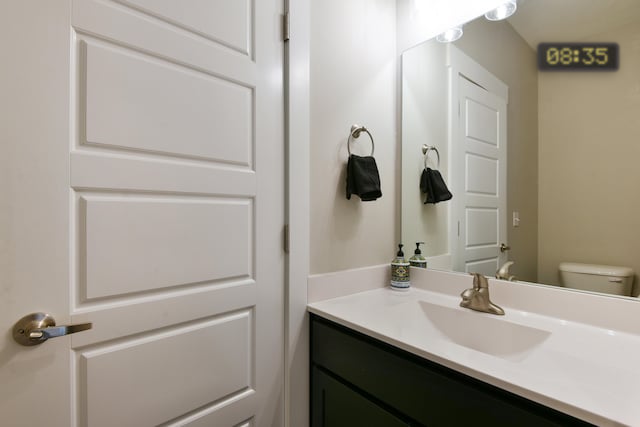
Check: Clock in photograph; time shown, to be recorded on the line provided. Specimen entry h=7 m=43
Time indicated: h=8 m=35
